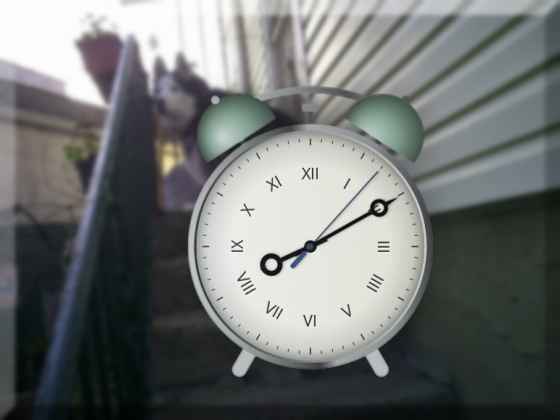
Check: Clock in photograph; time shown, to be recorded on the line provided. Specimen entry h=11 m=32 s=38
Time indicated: h=8 m=10 s=7
